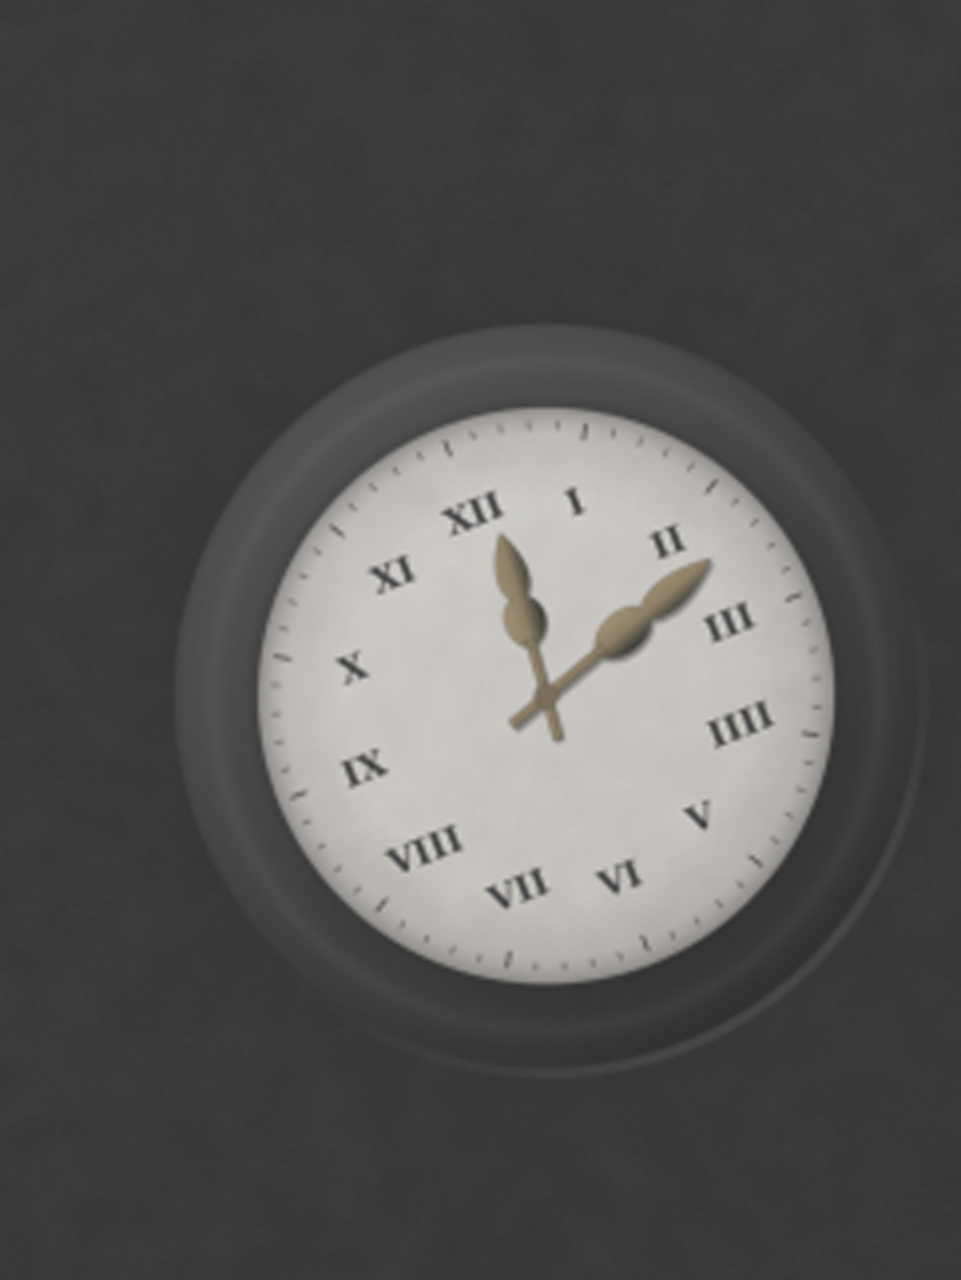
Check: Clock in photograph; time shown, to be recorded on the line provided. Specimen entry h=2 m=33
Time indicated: h=12 m=12
